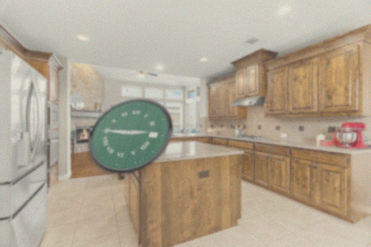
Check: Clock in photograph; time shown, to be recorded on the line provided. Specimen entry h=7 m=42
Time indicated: h=2 m=45
